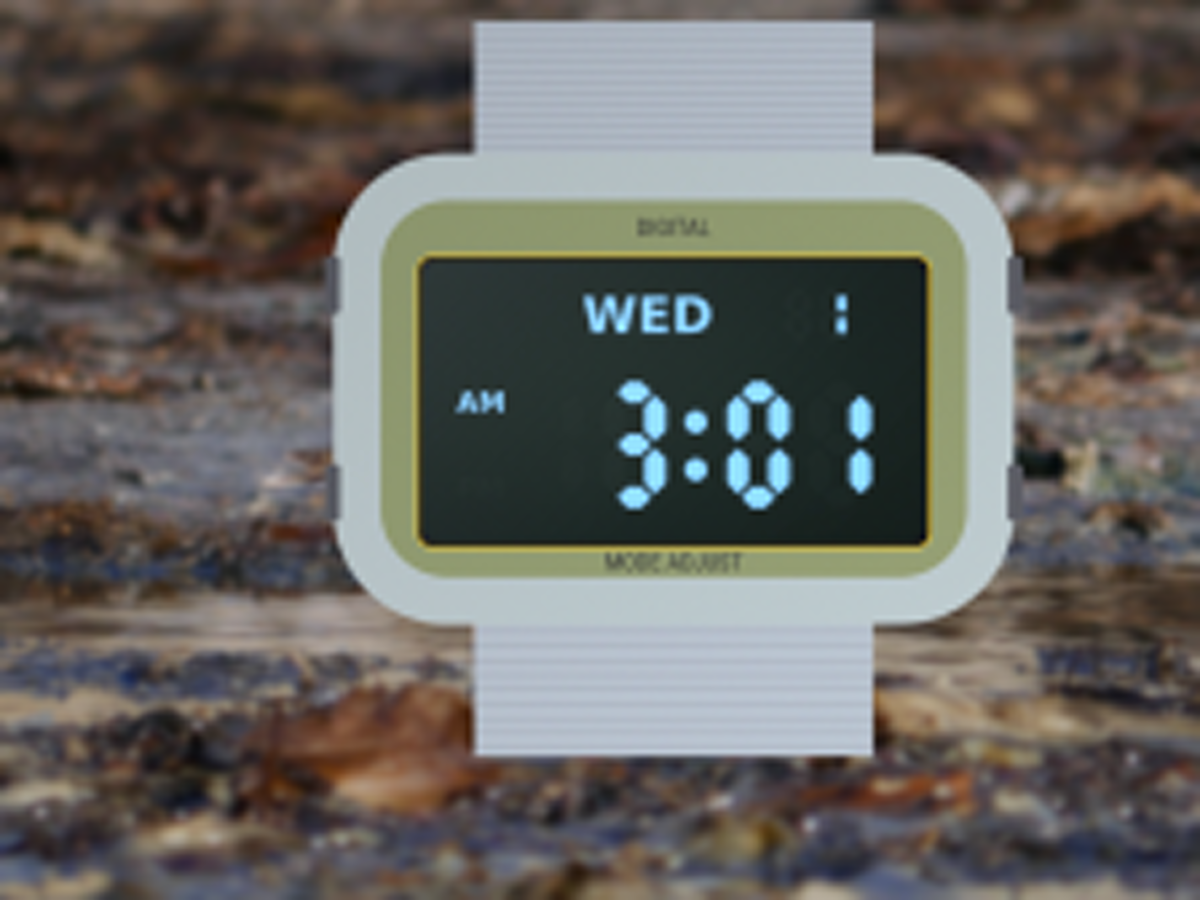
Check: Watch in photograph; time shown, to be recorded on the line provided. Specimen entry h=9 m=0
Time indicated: h=3 m=1
